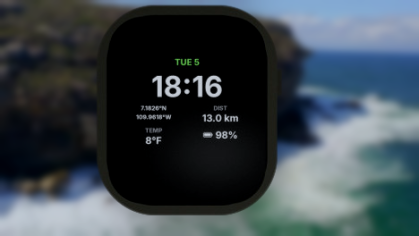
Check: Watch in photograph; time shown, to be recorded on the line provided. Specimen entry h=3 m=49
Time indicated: h=18 m=16
